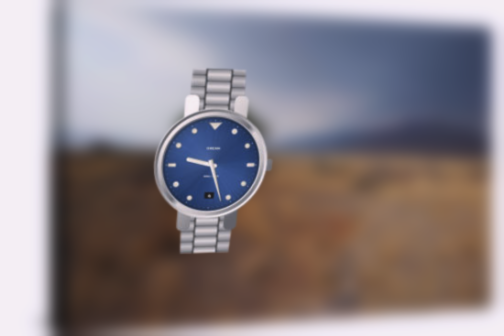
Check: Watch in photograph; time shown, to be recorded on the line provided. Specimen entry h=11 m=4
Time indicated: h=9 m=27
